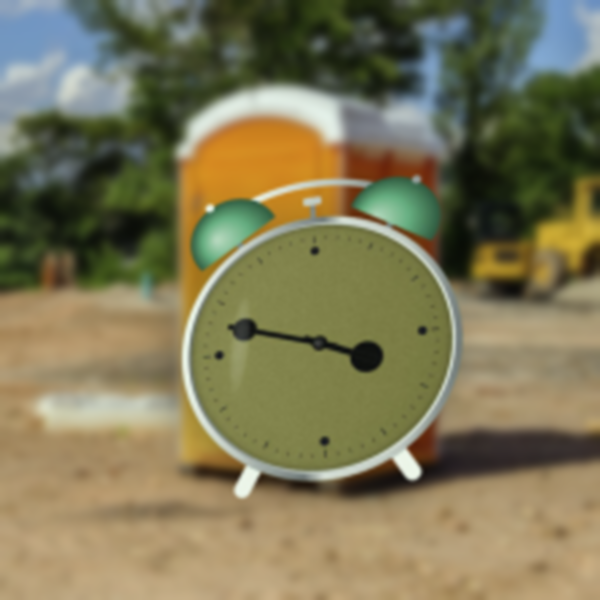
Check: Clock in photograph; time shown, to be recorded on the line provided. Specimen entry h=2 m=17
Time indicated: h=3 m=48
